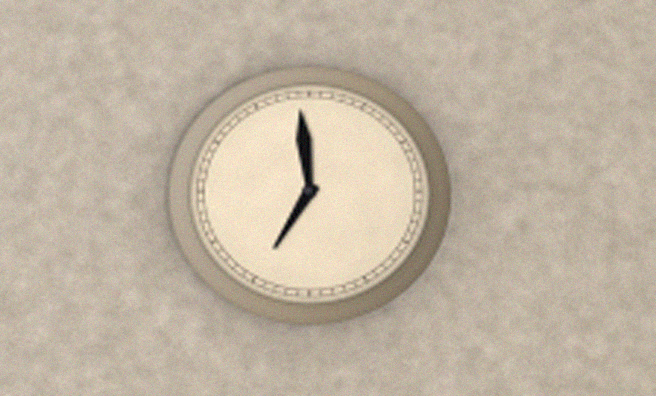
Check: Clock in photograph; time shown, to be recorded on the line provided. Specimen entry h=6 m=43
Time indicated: h=6 m=59
